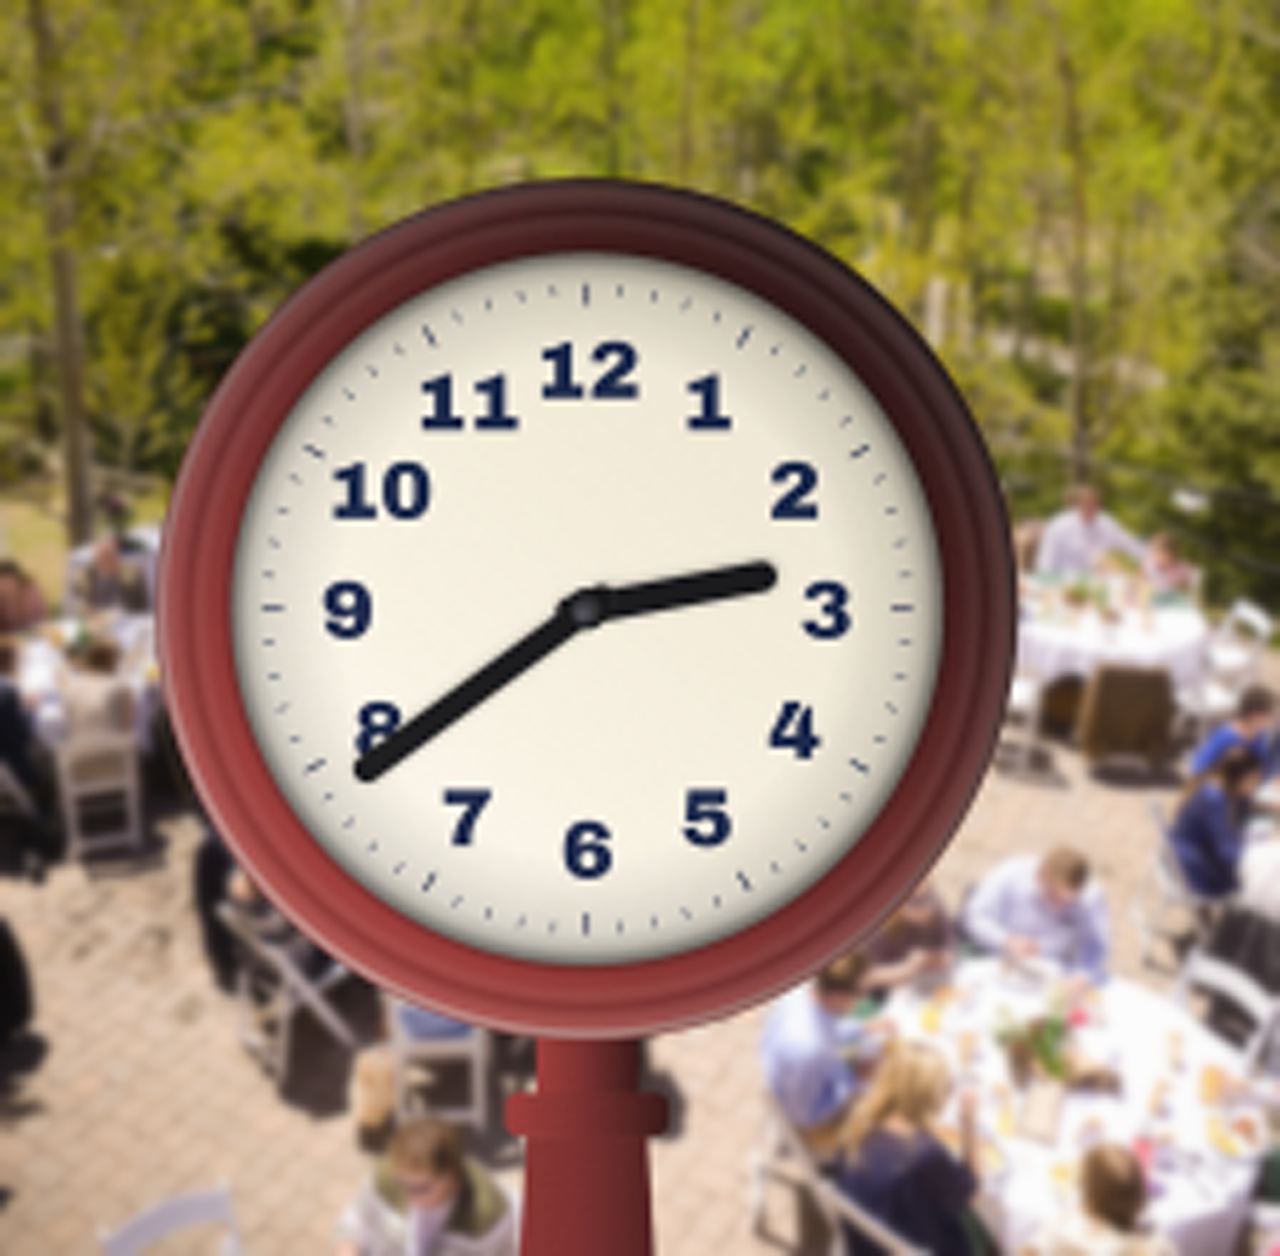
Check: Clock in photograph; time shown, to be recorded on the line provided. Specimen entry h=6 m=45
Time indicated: h=2 m=39
